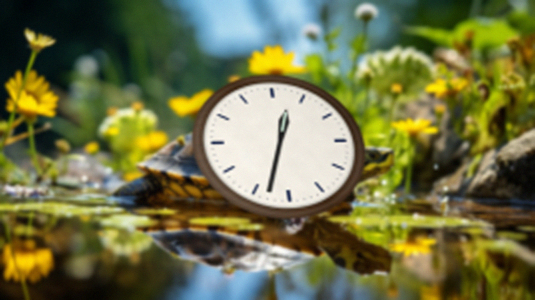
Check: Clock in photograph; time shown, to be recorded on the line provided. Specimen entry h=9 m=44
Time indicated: h=12 m=33
